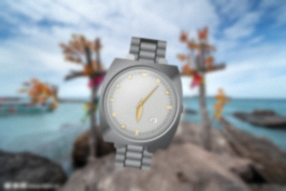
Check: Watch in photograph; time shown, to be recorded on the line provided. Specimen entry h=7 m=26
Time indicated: h=6 m=6
